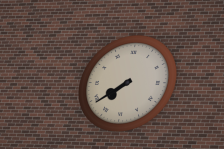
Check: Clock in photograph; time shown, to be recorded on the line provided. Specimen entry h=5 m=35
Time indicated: h=7 m=39
